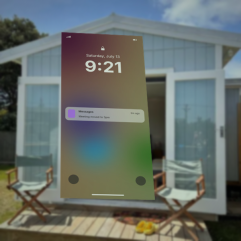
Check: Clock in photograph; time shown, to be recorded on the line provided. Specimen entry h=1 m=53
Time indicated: h=9 m=21
